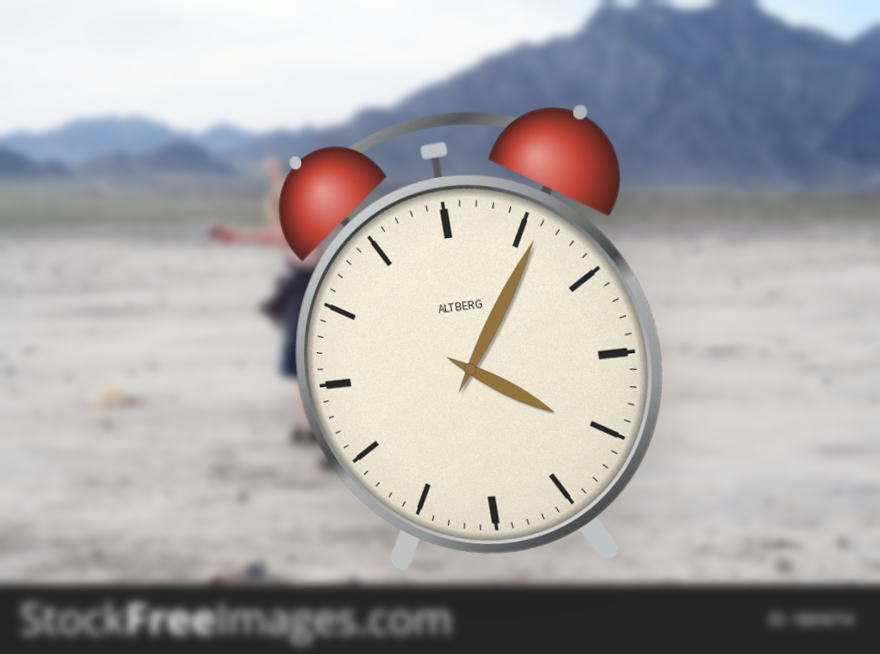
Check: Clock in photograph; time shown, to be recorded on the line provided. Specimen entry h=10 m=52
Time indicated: h=4 m=6
